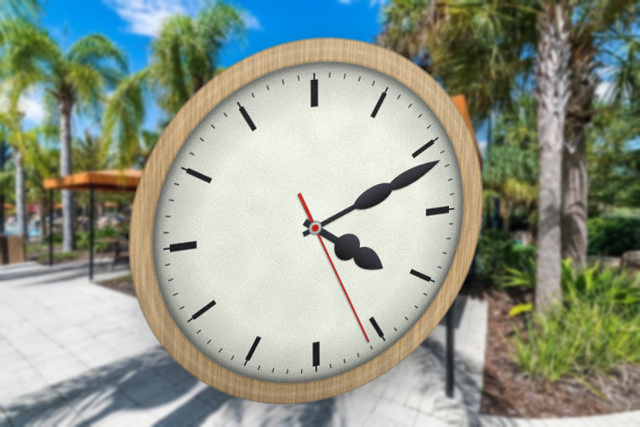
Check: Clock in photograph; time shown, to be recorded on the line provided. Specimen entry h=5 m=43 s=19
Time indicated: h=4 m=11 s=26
